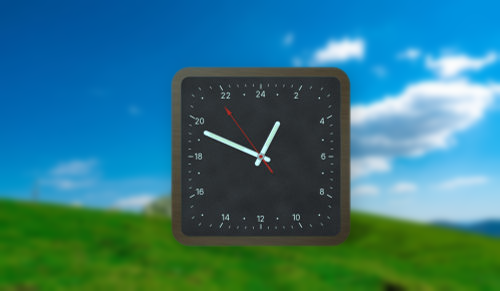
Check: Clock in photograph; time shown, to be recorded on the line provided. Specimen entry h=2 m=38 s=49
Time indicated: h=1 m=48 s=54
